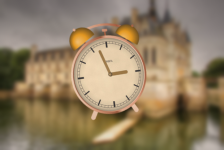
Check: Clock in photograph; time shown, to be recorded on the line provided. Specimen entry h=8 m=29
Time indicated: h=2 m=57
